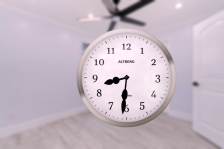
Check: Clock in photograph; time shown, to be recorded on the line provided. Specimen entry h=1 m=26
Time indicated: h=8 m=31
